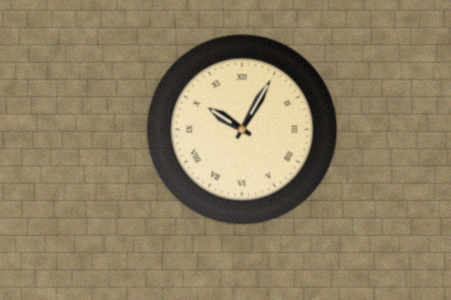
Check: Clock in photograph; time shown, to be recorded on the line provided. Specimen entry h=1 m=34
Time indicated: h=10 m=5
